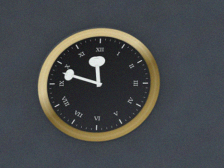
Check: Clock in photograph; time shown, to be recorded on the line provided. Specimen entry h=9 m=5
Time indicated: h=11 m=48
